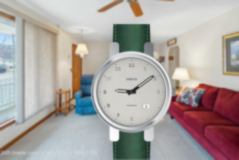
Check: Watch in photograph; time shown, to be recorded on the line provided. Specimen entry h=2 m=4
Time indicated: h=9 m=9
